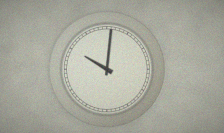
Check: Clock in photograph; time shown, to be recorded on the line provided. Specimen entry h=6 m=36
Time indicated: h=10 m=1
